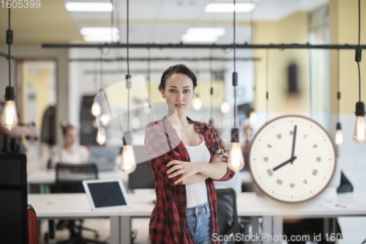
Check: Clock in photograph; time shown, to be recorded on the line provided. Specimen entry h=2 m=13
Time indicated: h=8 m=1
